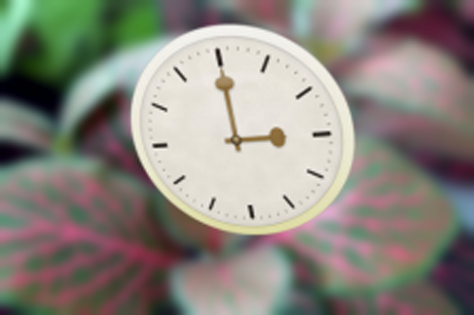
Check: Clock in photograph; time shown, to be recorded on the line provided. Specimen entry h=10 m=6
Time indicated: h=3 m=0
